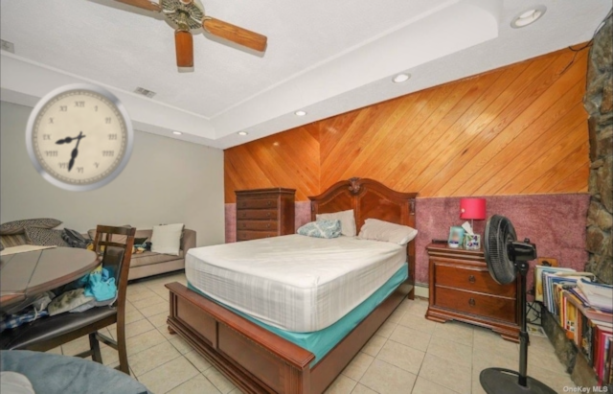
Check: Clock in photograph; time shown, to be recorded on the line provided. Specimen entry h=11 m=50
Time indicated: h=8 m=33
